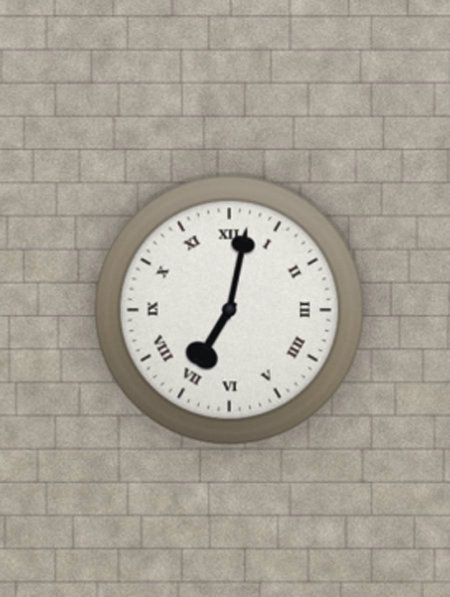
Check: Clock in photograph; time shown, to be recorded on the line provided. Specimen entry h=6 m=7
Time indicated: h=7 m=2
